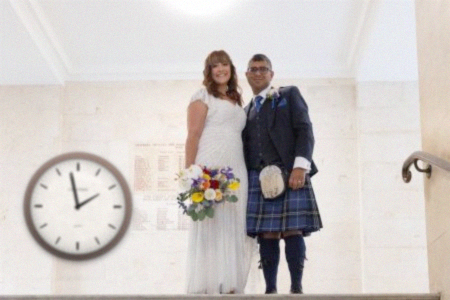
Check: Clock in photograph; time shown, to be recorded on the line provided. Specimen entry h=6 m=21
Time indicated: h=1 m=58
